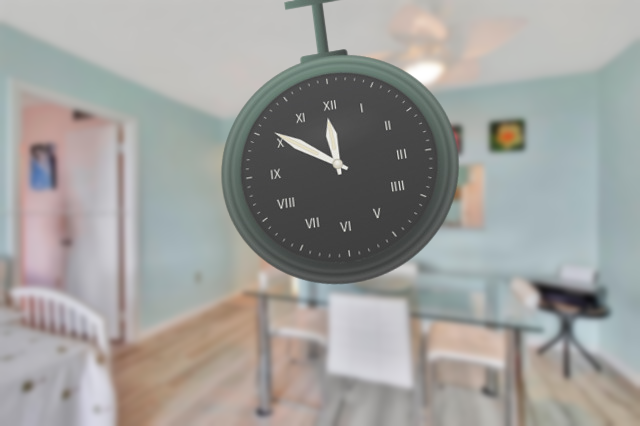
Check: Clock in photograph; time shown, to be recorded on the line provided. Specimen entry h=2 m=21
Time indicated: h=11 m=51
